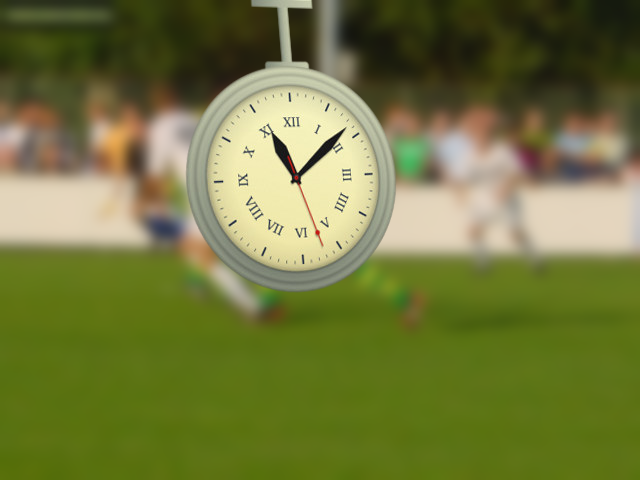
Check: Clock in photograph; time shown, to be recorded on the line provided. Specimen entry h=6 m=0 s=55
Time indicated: h=11 m=8 s=27
